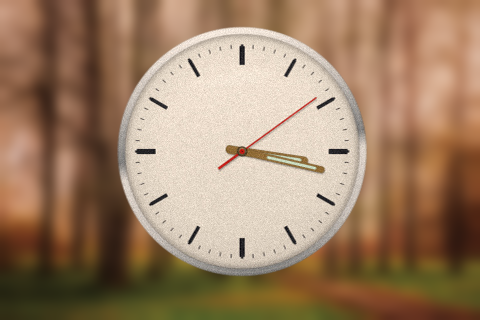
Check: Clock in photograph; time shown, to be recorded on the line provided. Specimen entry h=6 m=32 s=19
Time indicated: h=3 m=17 s=9
